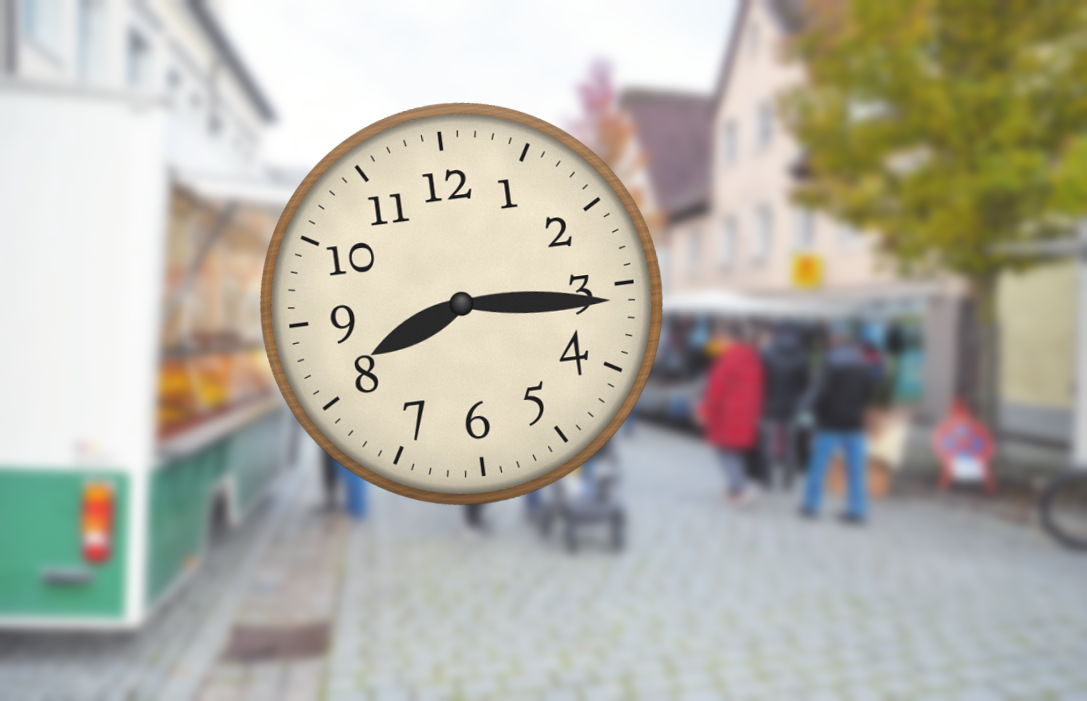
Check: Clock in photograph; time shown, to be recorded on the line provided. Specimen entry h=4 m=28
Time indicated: h=8 m=16
